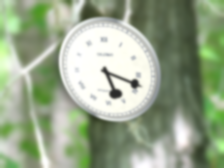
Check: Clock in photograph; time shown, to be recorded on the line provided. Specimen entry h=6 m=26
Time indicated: h=5 m=18
